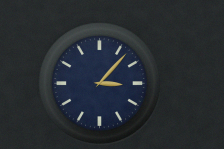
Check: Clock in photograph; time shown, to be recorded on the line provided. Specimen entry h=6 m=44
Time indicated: h=3 m=7
